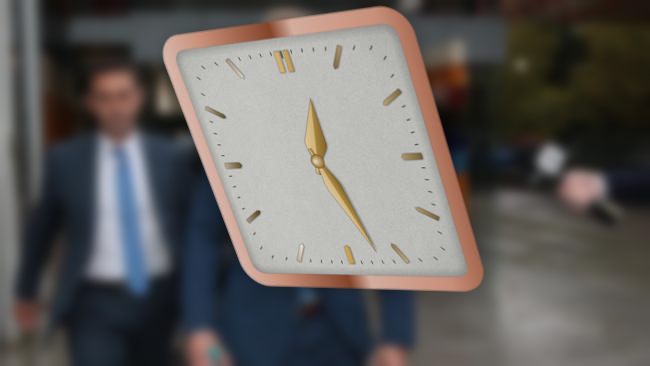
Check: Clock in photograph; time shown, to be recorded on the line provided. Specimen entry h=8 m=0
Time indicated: h=12 m=27
